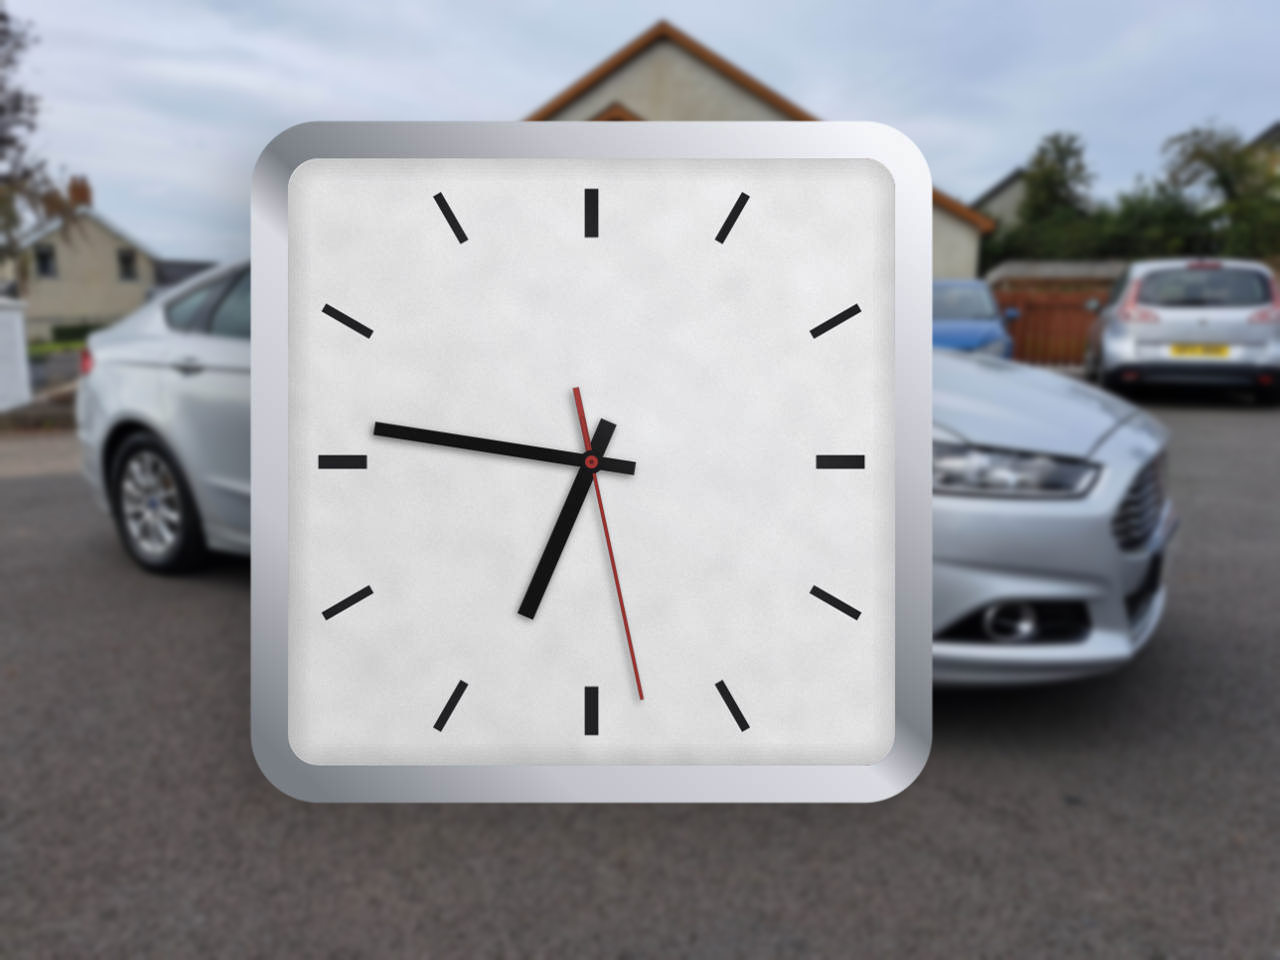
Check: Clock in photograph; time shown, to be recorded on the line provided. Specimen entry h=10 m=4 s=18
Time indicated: h=6 m=46 s=28
